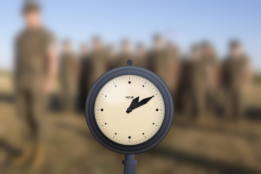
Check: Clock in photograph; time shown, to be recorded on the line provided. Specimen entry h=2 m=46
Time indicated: h=1 m=10
